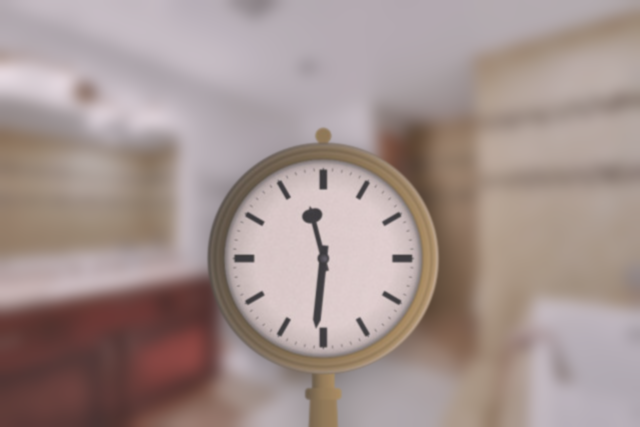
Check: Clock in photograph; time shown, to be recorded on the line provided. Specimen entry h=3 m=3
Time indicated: h=11 m=31
